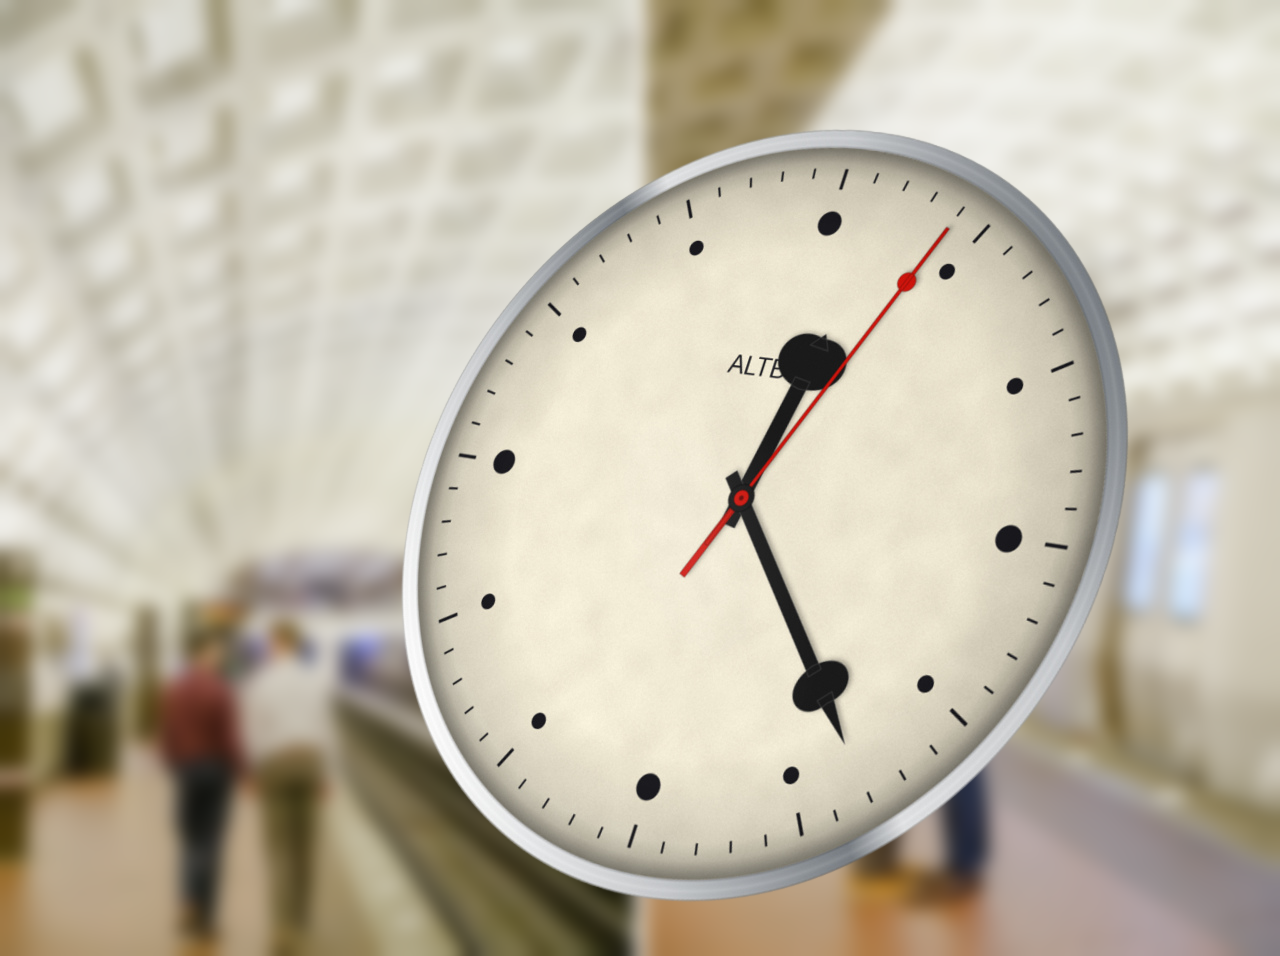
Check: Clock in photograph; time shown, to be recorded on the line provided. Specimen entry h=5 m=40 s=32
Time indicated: h=12 m=23 s=4
